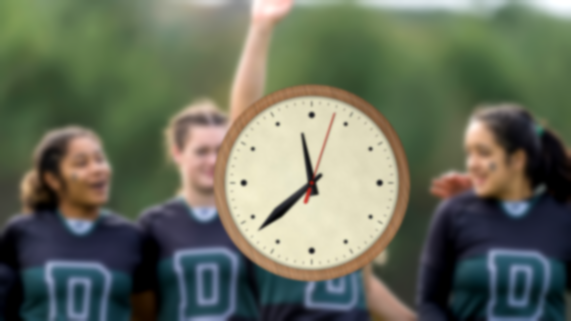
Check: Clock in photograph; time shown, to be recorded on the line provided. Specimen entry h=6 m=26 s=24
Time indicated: h=11 m=38 s=3
